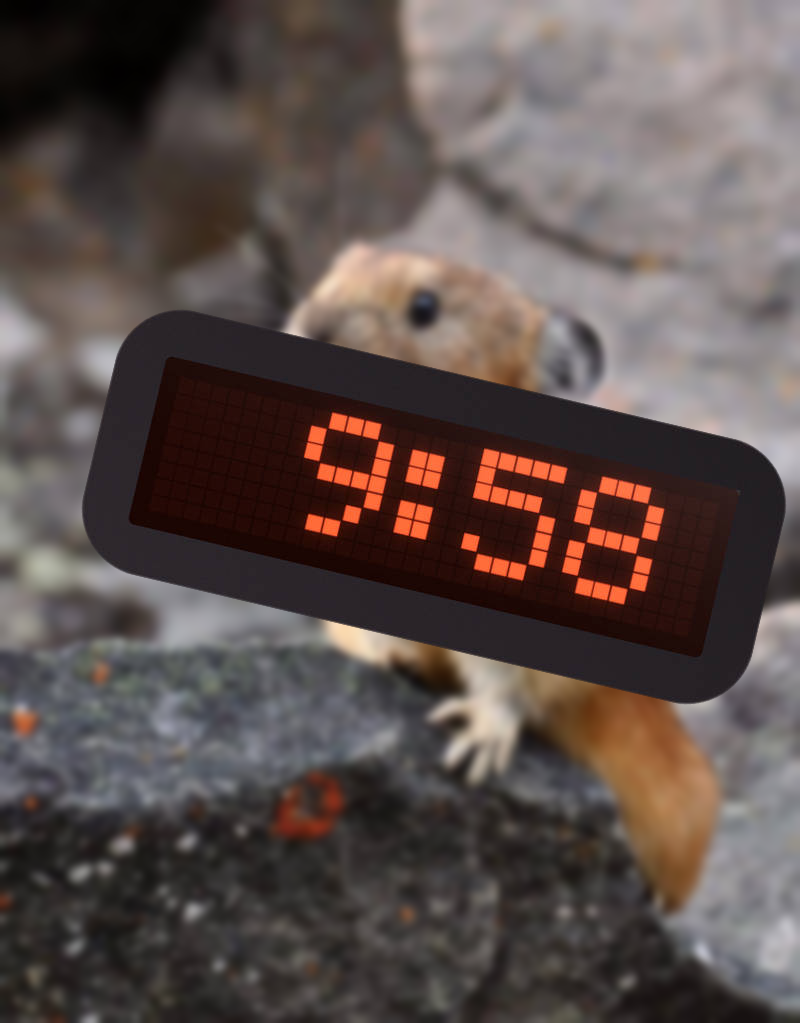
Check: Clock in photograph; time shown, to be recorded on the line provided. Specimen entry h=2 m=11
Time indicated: h=9 m=58
